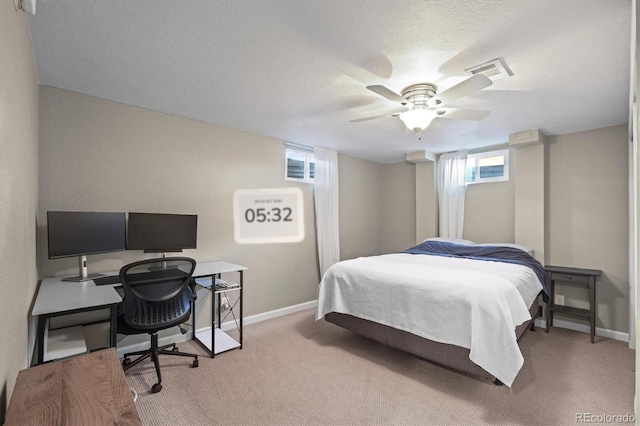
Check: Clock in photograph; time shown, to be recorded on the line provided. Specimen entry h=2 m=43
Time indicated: h=5 m=32
